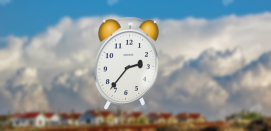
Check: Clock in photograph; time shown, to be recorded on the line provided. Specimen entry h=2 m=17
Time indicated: h=2 m=37
